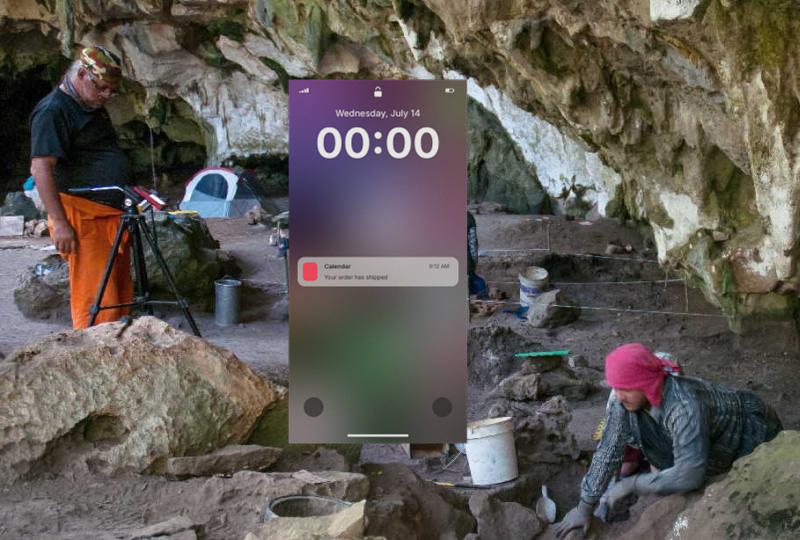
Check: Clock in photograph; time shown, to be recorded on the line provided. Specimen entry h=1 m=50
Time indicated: h=0 m=0
